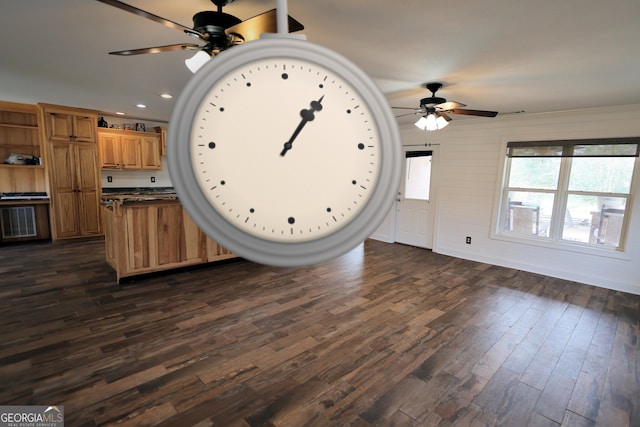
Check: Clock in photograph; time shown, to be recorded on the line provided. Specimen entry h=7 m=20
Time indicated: h=1 m=6
